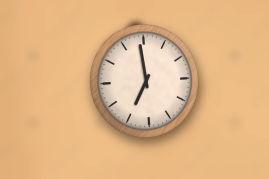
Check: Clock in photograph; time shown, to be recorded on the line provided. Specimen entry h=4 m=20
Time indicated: h=6 m=59
